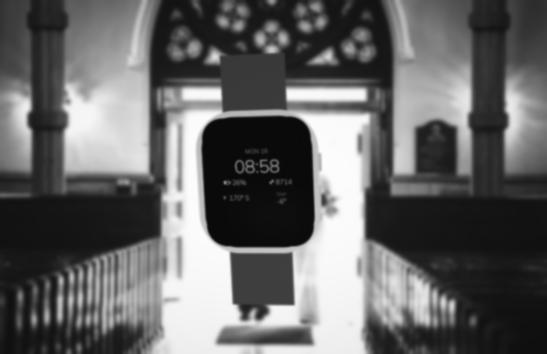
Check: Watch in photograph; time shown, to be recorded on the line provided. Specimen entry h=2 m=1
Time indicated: h=8 m=58
